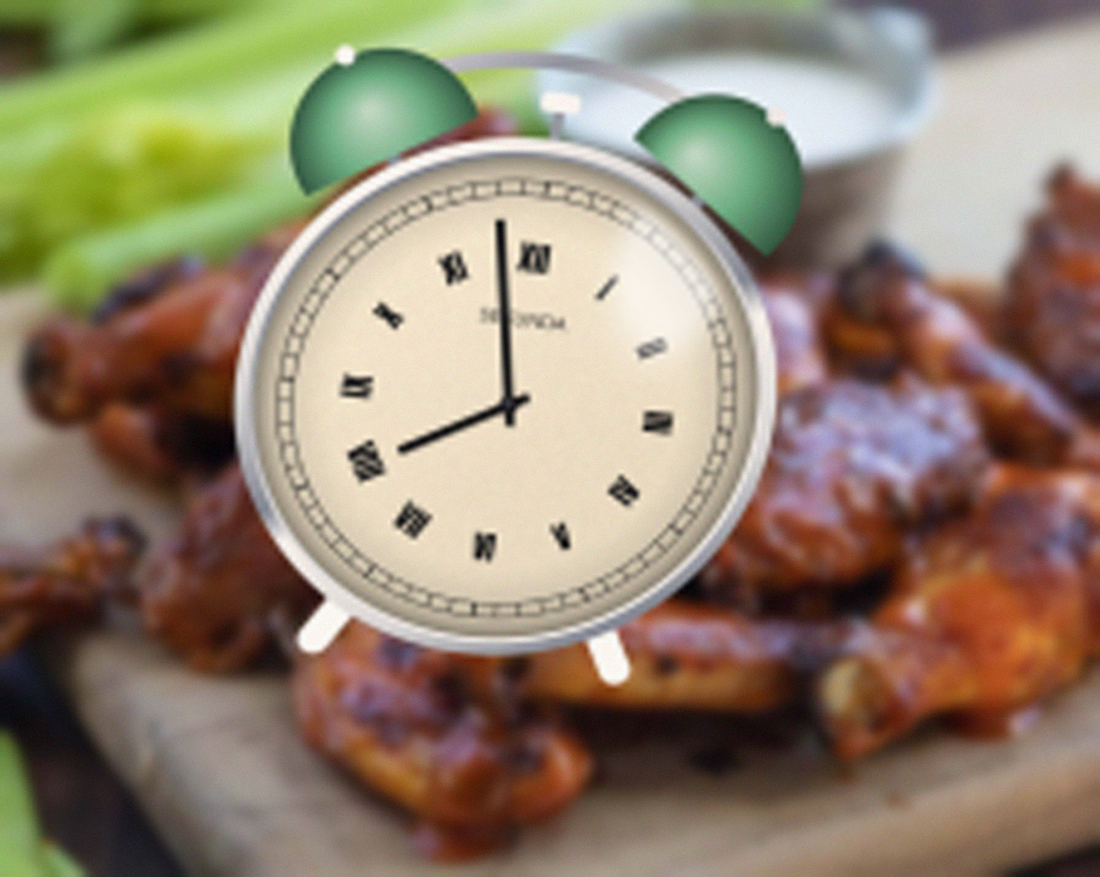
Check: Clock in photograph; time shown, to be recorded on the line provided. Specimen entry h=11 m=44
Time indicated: h=7 m=58
